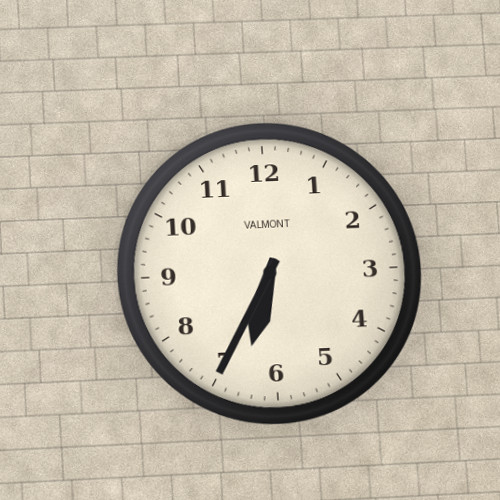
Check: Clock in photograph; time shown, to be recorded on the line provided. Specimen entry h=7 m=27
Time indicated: h=6 m=35
